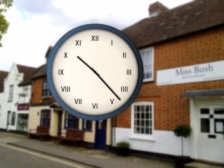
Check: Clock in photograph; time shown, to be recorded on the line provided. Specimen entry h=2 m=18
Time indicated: h=10 m=23
